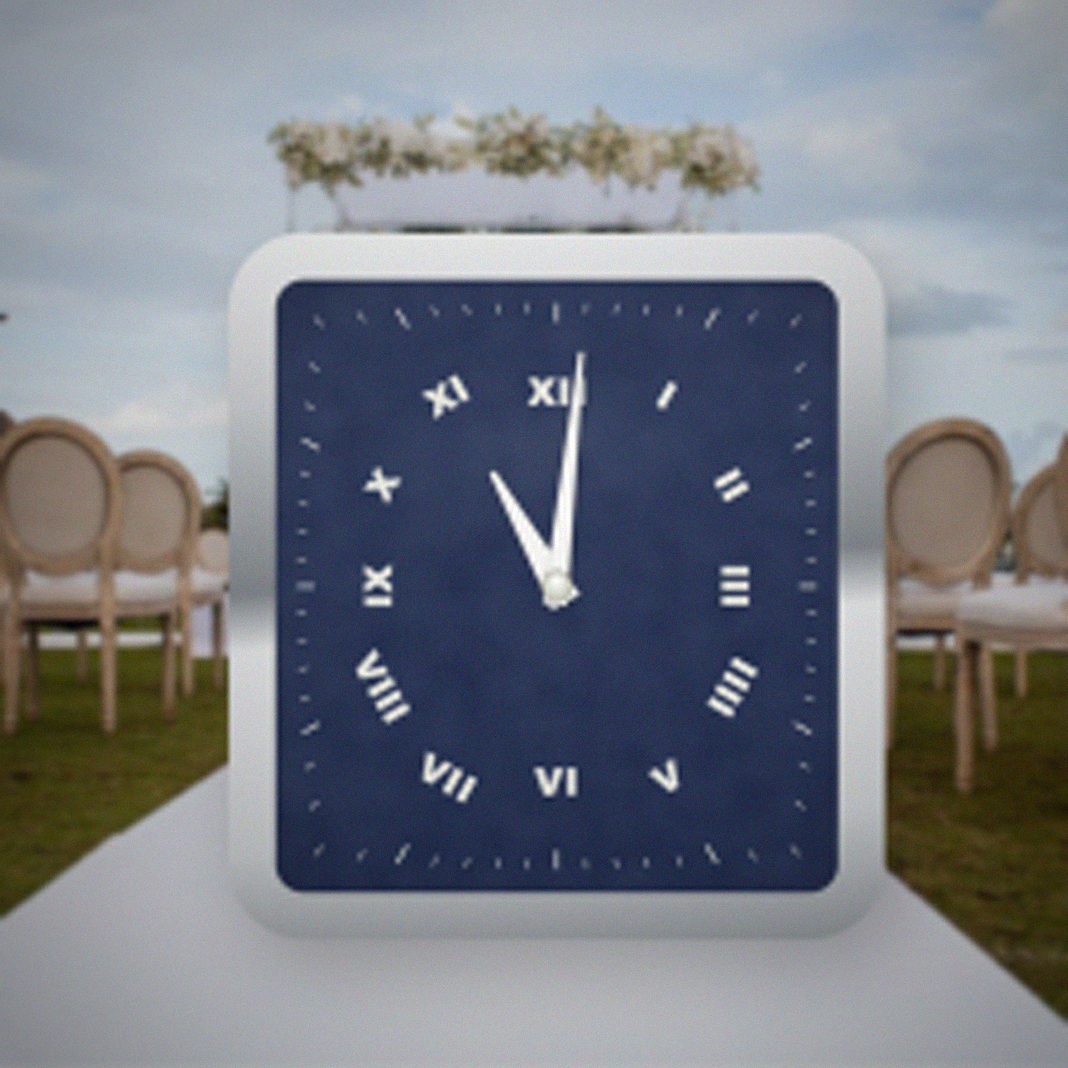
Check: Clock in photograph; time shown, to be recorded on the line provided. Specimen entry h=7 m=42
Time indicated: h=11 m=1
